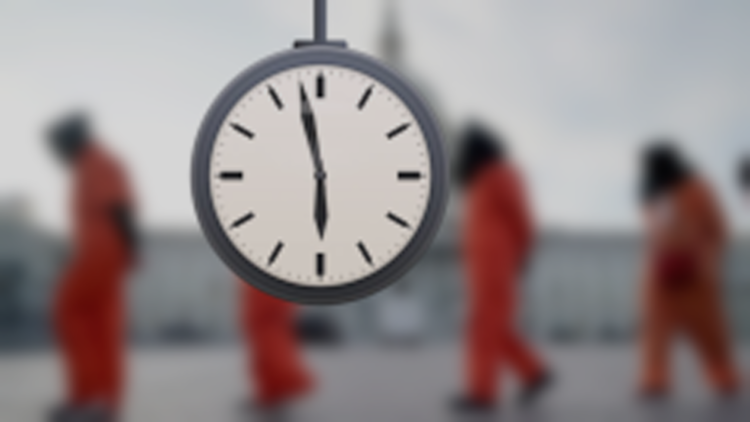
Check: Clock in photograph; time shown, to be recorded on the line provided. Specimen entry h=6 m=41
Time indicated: h=5 m=58
